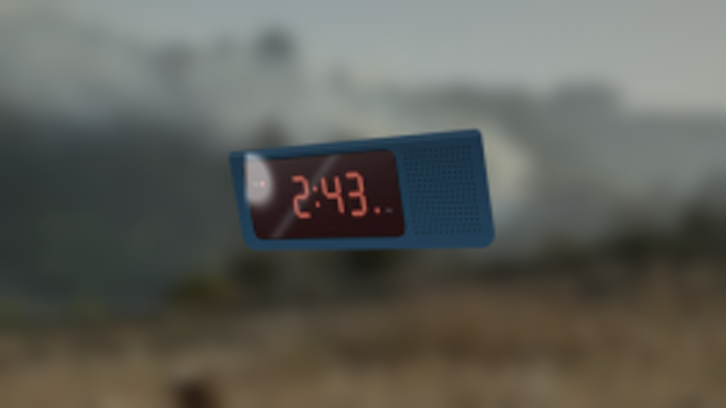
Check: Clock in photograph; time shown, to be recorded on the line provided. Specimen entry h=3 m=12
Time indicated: h=2 m=43
